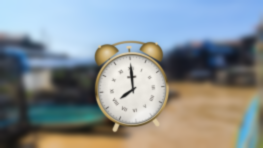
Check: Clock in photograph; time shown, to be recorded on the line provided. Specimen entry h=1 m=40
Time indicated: h=8 m=0
